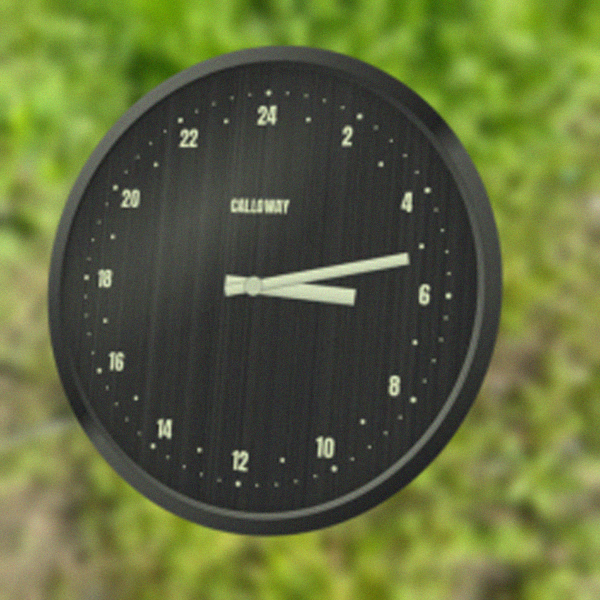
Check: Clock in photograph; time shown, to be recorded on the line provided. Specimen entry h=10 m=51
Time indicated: h=6 m=13
